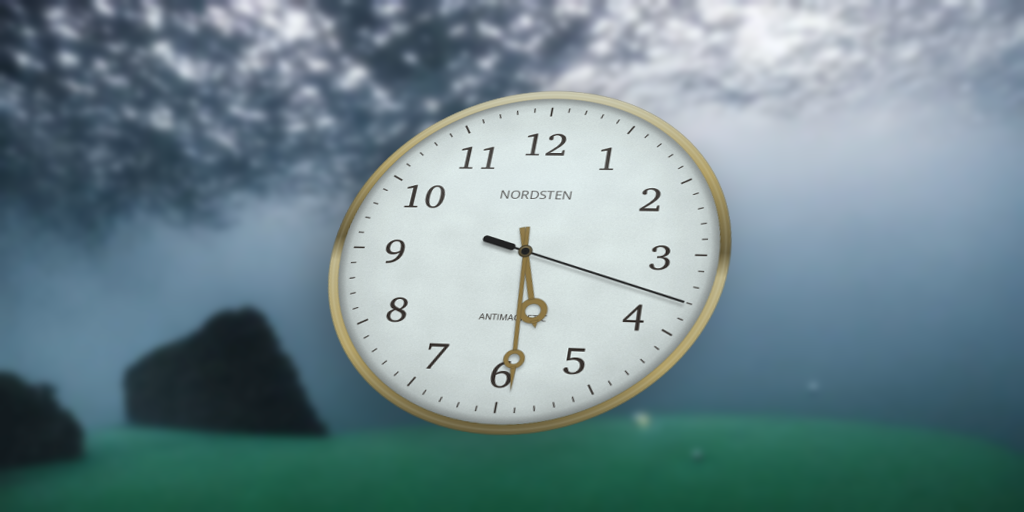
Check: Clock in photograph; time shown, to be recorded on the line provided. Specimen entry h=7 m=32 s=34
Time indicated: h=5 m=29 s=18
